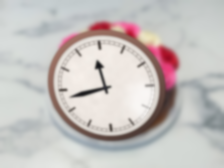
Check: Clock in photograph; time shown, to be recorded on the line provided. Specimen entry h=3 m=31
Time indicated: h=11 m=43
